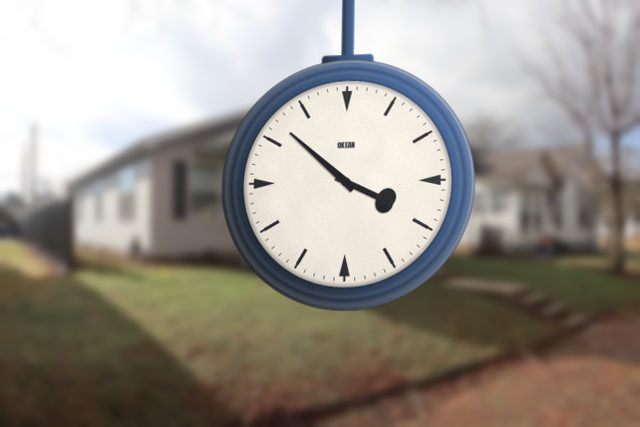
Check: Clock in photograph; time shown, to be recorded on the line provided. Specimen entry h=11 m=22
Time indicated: h=3 m=52
